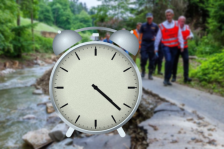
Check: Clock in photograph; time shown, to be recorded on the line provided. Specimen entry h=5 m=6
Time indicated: h=4 m=22
